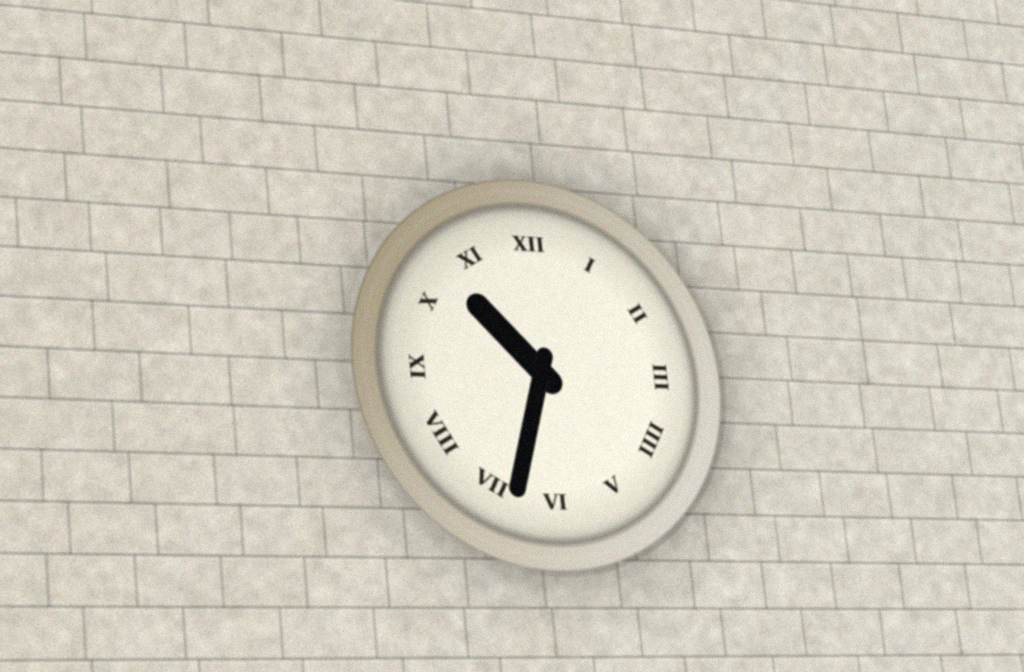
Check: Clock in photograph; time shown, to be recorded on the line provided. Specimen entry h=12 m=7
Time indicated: h=10 m=33
